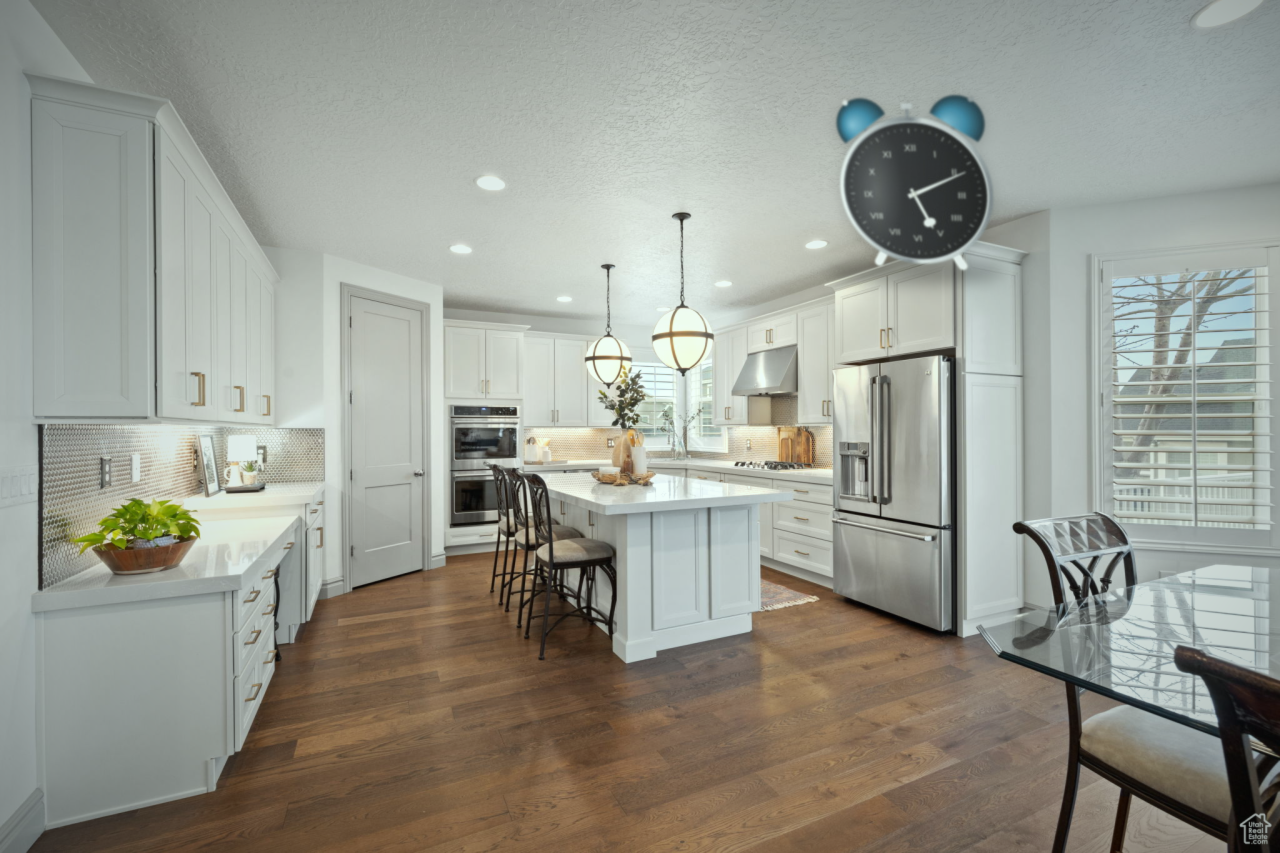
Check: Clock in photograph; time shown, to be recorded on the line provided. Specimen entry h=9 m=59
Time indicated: h=5 m=11
